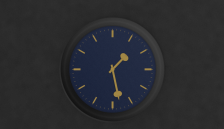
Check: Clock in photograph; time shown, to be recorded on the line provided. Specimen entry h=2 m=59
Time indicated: h=1 m=28
